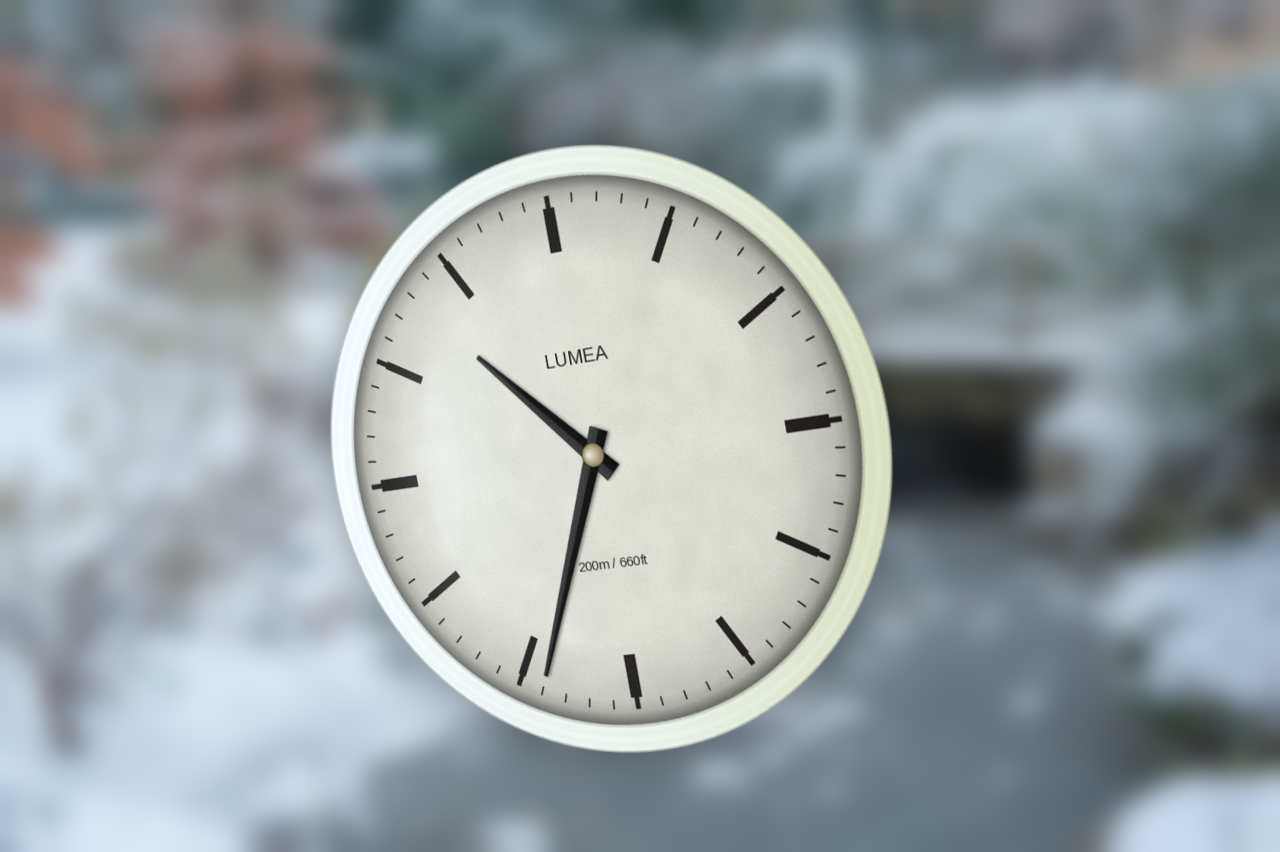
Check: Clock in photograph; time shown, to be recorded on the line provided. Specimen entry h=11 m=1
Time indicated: h=10 m=34
